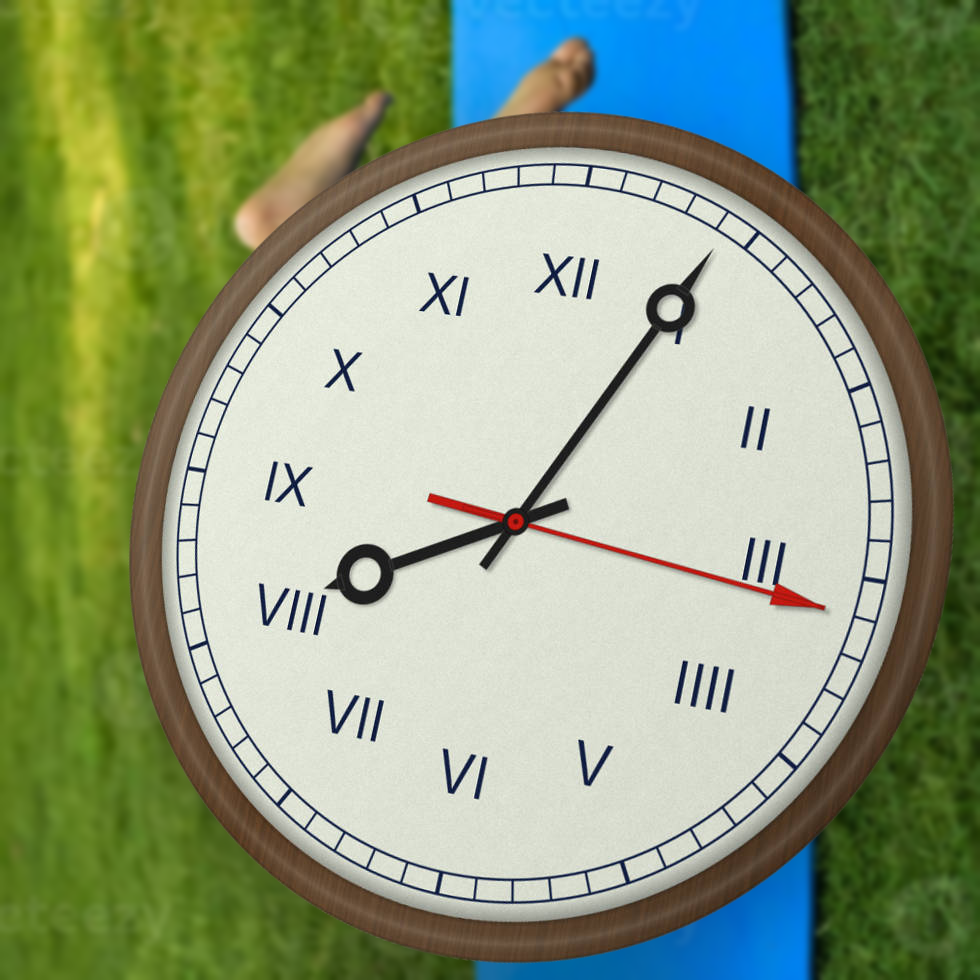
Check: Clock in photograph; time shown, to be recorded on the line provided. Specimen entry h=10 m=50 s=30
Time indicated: h=8 m=4 s=16
